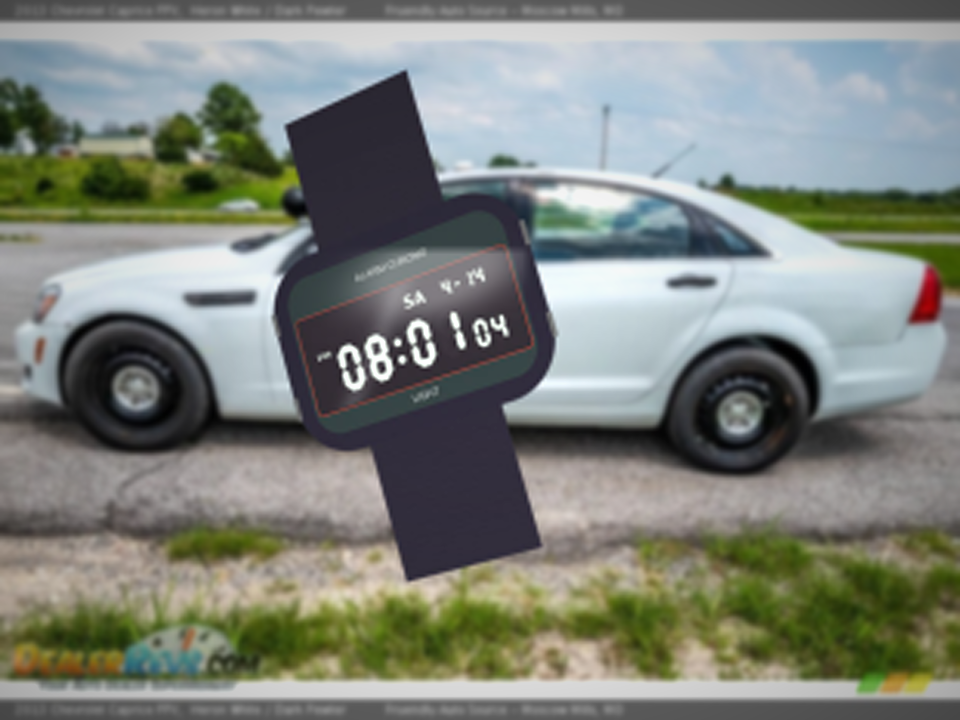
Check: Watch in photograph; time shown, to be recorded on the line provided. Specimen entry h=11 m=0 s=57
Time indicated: h=8 m=1 s=4
